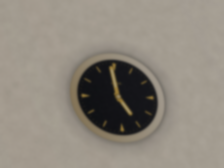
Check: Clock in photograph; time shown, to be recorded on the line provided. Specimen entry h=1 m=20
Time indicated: h=4 m=59
